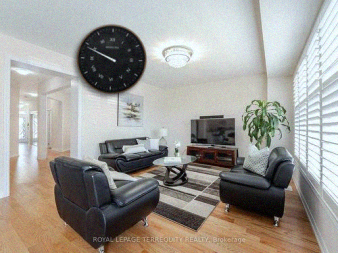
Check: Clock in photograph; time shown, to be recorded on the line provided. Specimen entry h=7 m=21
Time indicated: h=9 m=49
